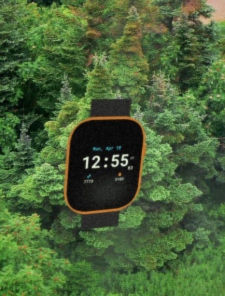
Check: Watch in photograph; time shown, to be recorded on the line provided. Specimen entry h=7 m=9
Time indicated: h=12 m=55
